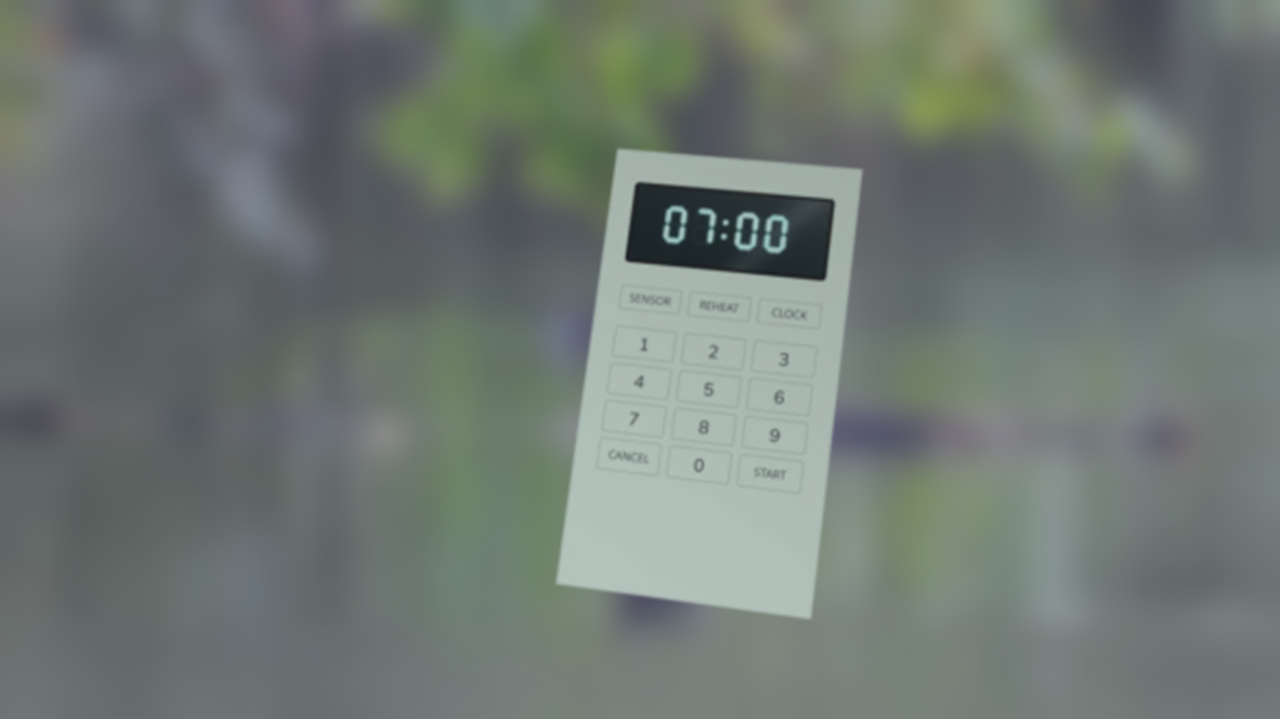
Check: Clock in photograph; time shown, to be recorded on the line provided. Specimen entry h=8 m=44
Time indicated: h=7 m=0
